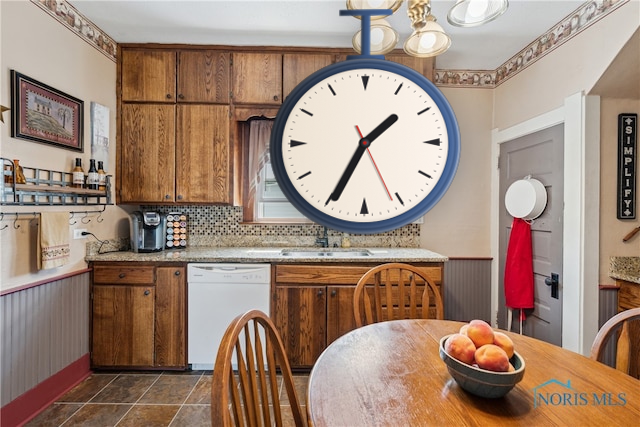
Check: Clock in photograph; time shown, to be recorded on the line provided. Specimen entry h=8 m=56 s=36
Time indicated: h=1 m=34 s=26
